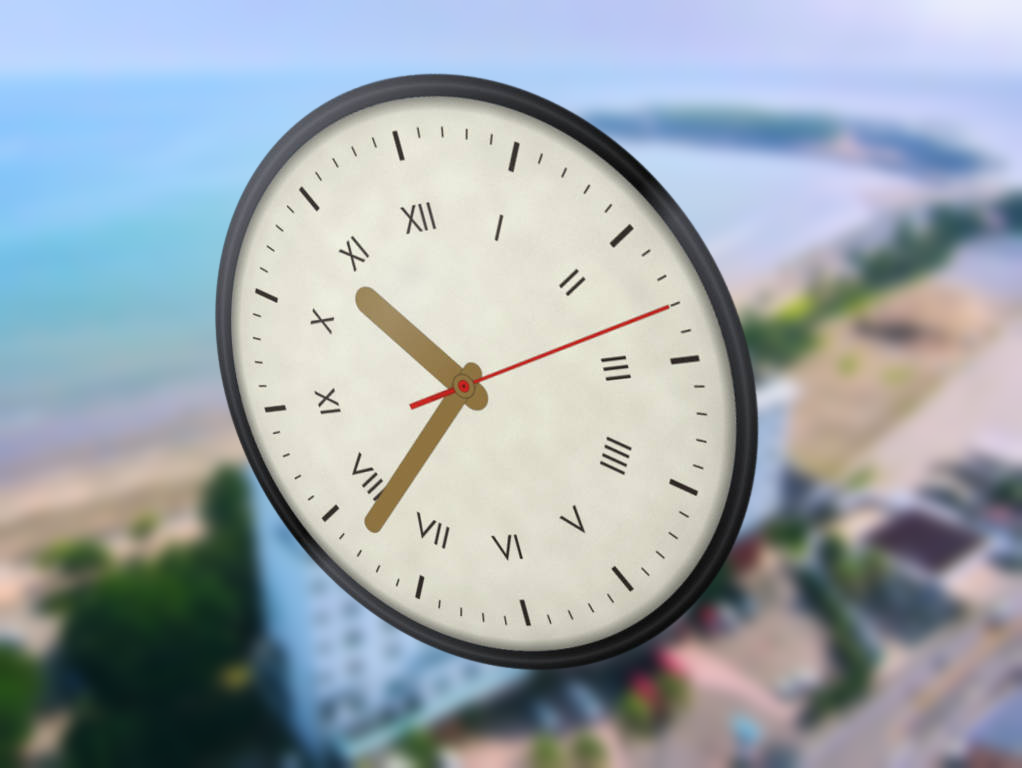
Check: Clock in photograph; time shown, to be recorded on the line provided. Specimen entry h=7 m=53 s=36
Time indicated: h=10 m=38 s=13
